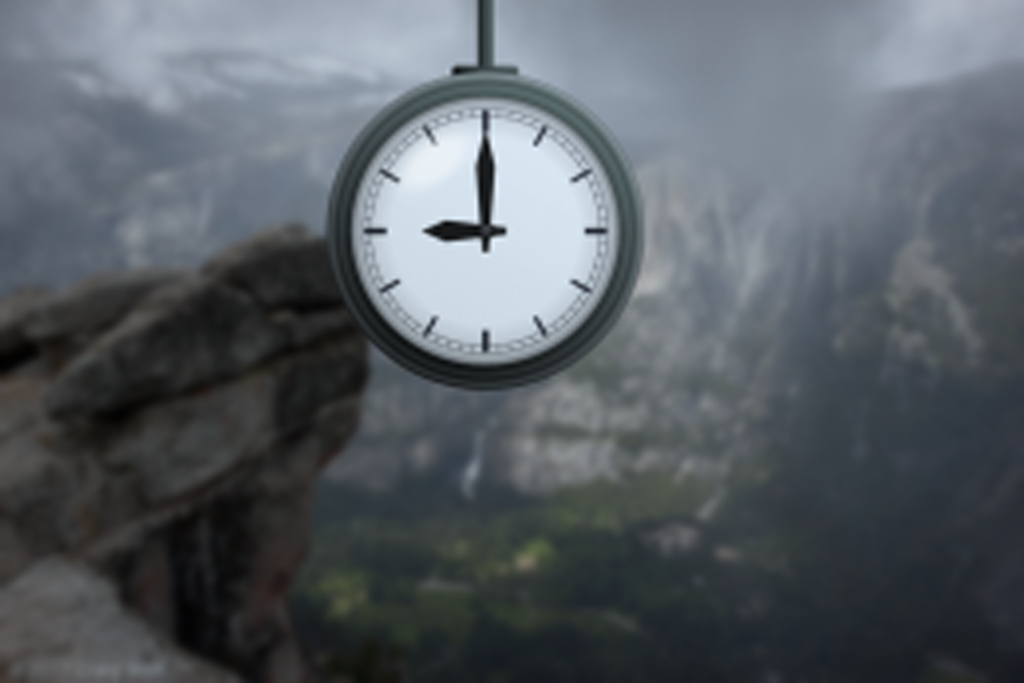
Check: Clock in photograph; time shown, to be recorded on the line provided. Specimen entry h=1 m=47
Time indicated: h=9 m=0
